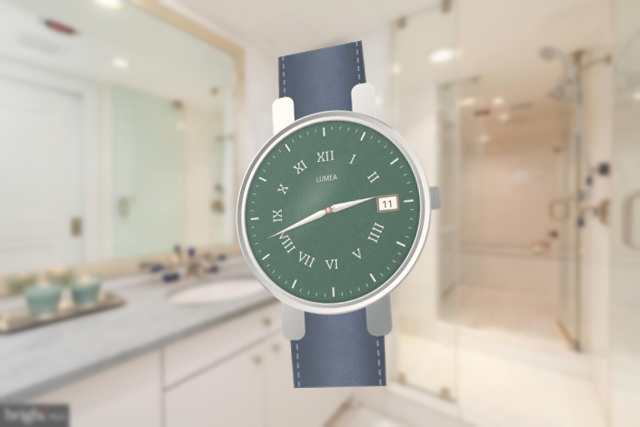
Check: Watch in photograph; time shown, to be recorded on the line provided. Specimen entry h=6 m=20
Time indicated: h=2 m=42
